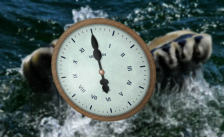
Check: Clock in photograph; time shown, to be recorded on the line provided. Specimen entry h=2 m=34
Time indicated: h=6 m=0
